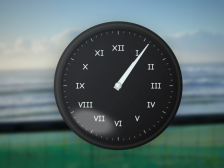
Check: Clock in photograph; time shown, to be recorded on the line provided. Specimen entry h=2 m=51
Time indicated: h=1 m=6
